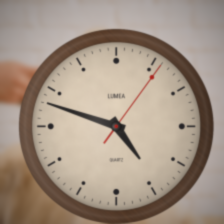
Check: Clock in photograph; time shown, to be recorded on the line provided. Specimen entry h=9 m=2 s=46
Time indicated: h=4 m=48 s=6
